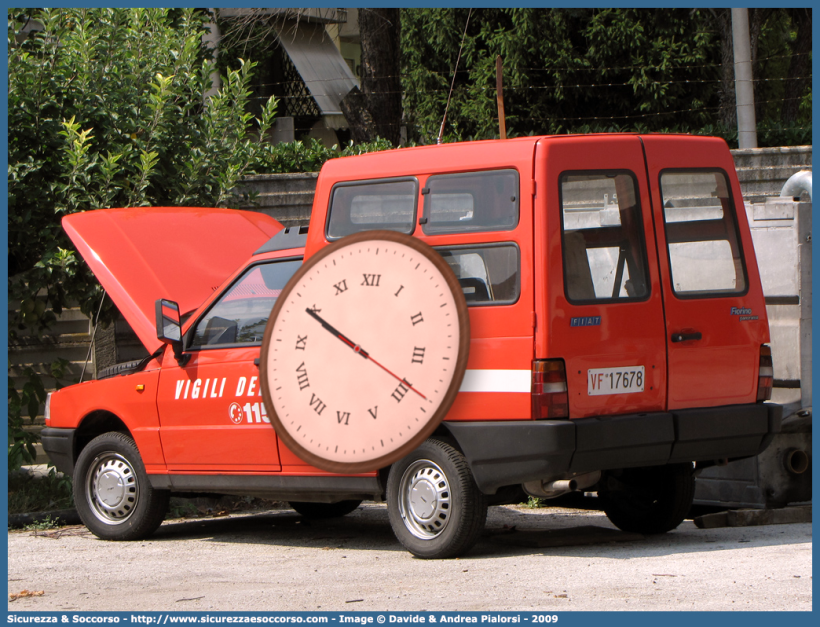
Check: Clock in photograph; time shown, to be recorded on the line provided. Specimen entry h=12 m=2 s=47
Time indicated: h=9 m=49 s=19
